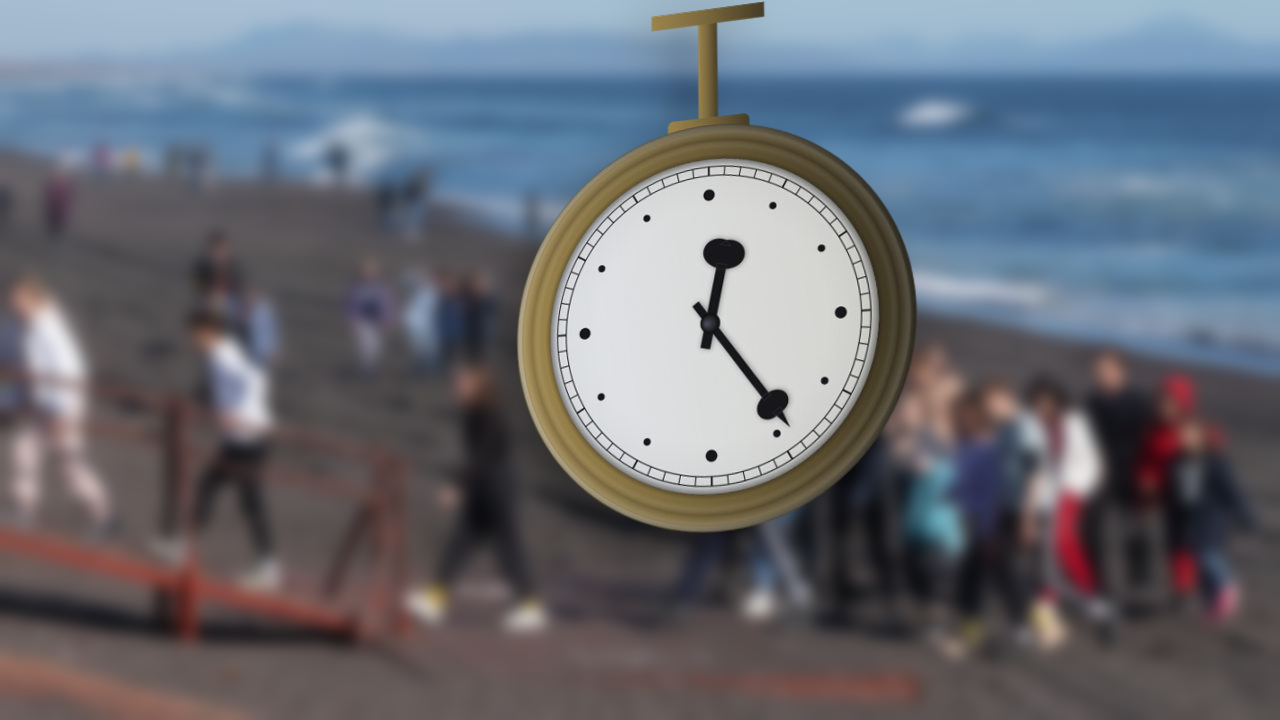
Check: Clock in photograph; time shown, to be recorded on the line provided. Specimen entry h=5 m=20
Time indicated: h=12 m=24
